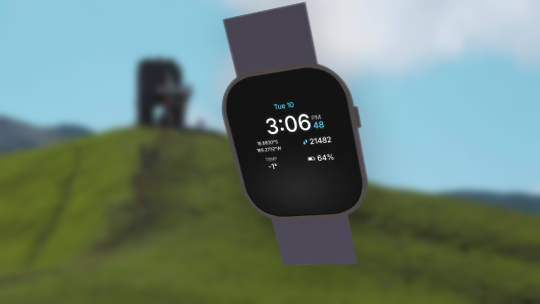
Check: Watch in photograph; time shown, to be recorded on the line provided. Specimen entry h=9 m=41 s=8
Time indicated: h=3 m=6 s=48
